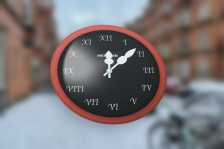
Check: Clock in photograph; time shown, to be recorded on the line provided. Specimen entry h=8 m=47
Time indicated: h=12 m=8
